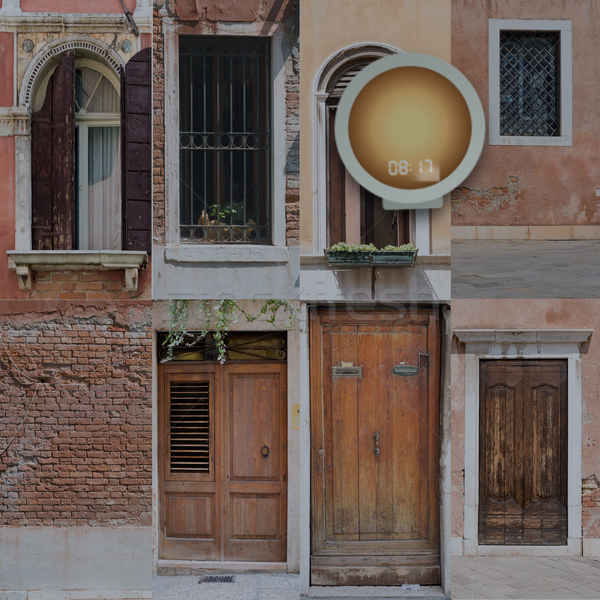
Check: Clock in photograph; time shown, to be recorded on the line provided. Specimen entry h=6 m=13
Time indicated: h=8 m=17
